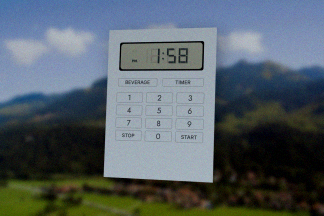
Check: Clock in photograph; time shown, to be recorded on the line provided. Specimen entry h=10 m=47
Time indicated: h=1 m=58
